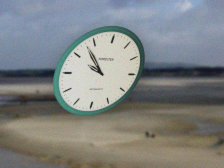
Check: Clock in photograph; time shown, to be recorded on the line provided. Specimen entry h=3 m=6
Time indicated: h=9 m=53
